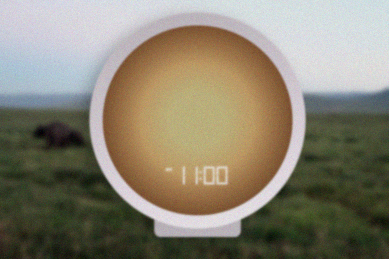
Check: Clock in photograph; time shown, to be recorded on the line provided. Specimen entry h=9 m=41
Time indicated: h=11 m=0
